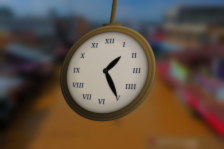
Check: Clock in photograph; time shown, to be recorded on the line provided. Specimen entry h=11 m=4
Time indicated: h=1 m=25
